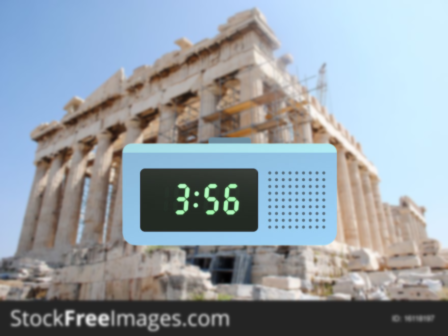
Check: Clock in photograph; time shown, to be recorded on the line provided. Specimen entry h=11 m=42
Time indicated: h=3 m=56
